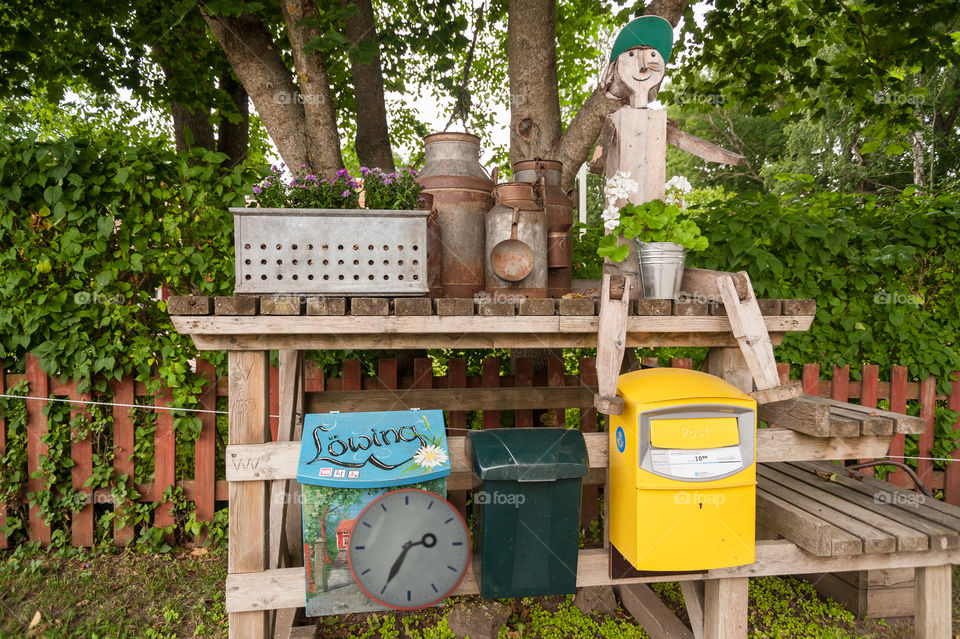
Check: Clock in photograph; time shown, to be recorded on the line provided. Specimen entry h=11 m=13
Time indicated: h=2 m=35
